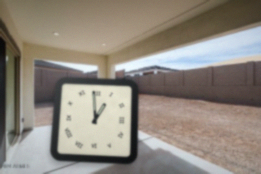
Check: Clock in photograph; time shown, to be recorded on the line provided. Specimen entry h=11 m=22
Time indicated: h=12 m=59
